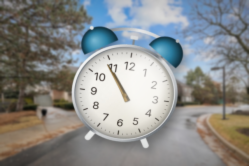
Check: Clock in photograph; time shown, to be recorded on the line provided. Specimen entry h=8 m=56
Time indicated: h=10 m=54
